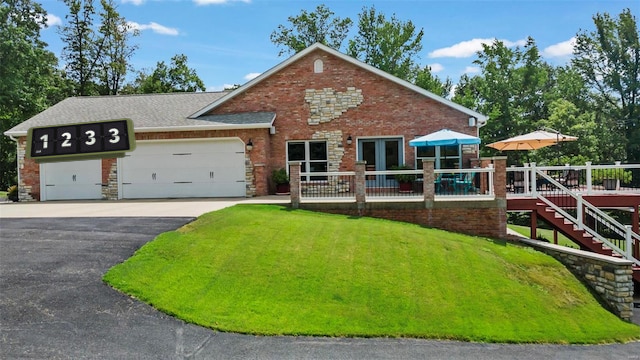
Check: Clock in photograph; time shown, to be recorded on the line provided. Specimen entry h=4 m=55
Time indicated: h=12 m=33
